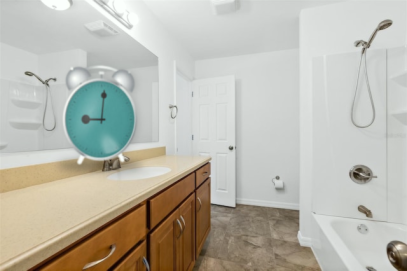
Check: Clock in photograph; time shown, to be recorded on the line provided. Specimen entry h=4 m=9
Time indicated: h=9 m=1
